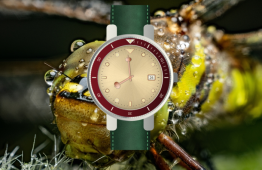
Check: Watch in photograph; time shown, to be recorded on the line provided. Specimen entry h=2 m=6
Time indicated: h=7 m=59
